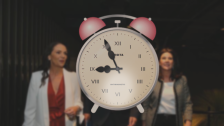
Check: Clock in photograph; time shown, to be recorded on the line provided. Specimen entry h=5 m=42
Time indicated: h=8 m=56
